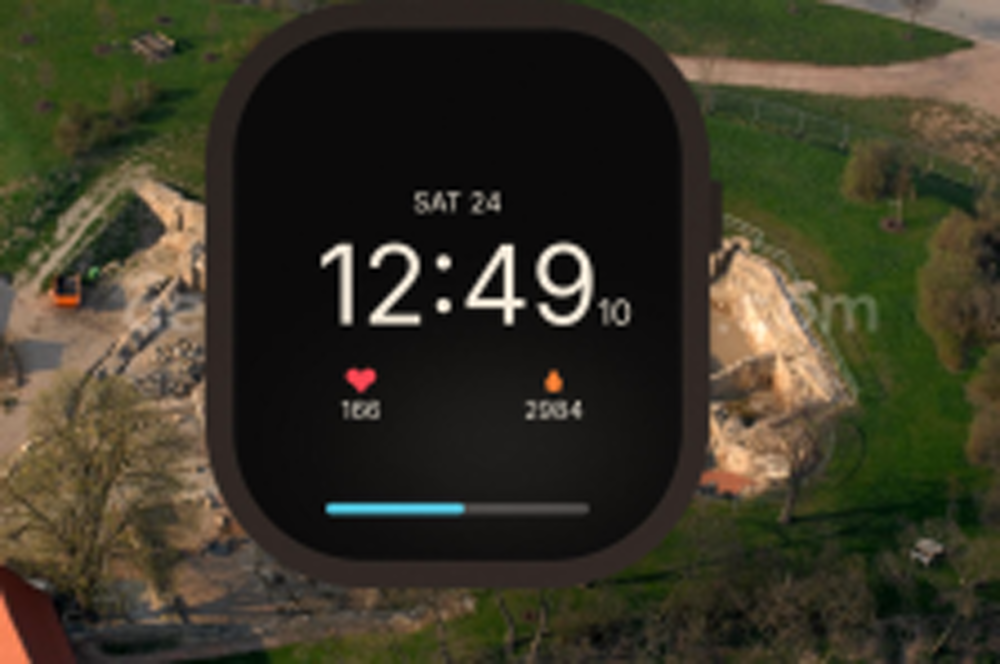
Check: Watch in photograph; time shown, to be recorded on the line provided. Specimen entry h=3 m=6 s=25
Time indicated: h=12 m=49 s=10
